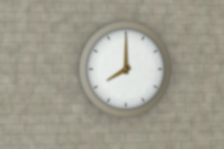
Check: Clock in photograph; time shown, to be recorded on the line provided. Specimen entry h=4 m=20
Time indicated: h=8 m=0
